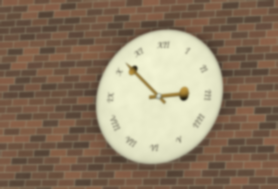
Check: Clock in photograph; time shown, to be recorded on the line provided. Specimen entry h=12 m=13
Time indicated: h=2 m=52
